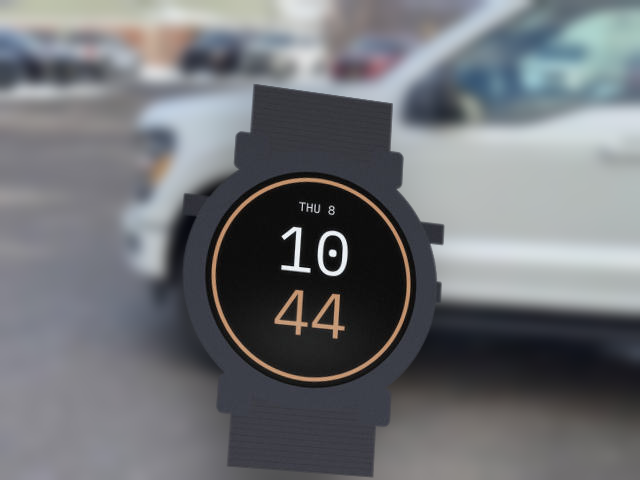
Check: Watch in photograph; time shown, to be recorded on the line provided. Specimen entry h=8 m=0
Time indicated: h=10 m=44
